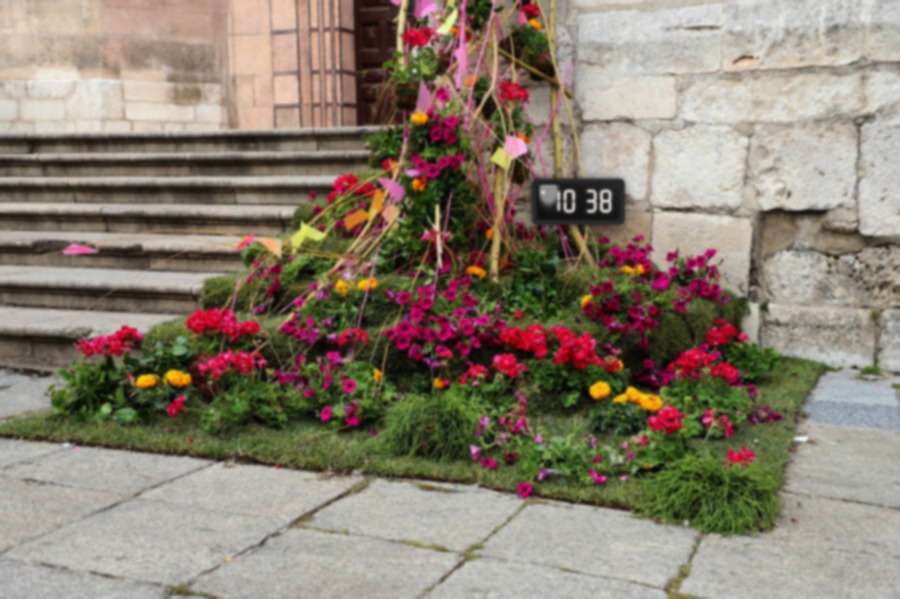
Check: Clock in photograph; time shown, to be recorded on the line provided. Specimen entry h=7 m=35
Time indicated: h=10 m=38
